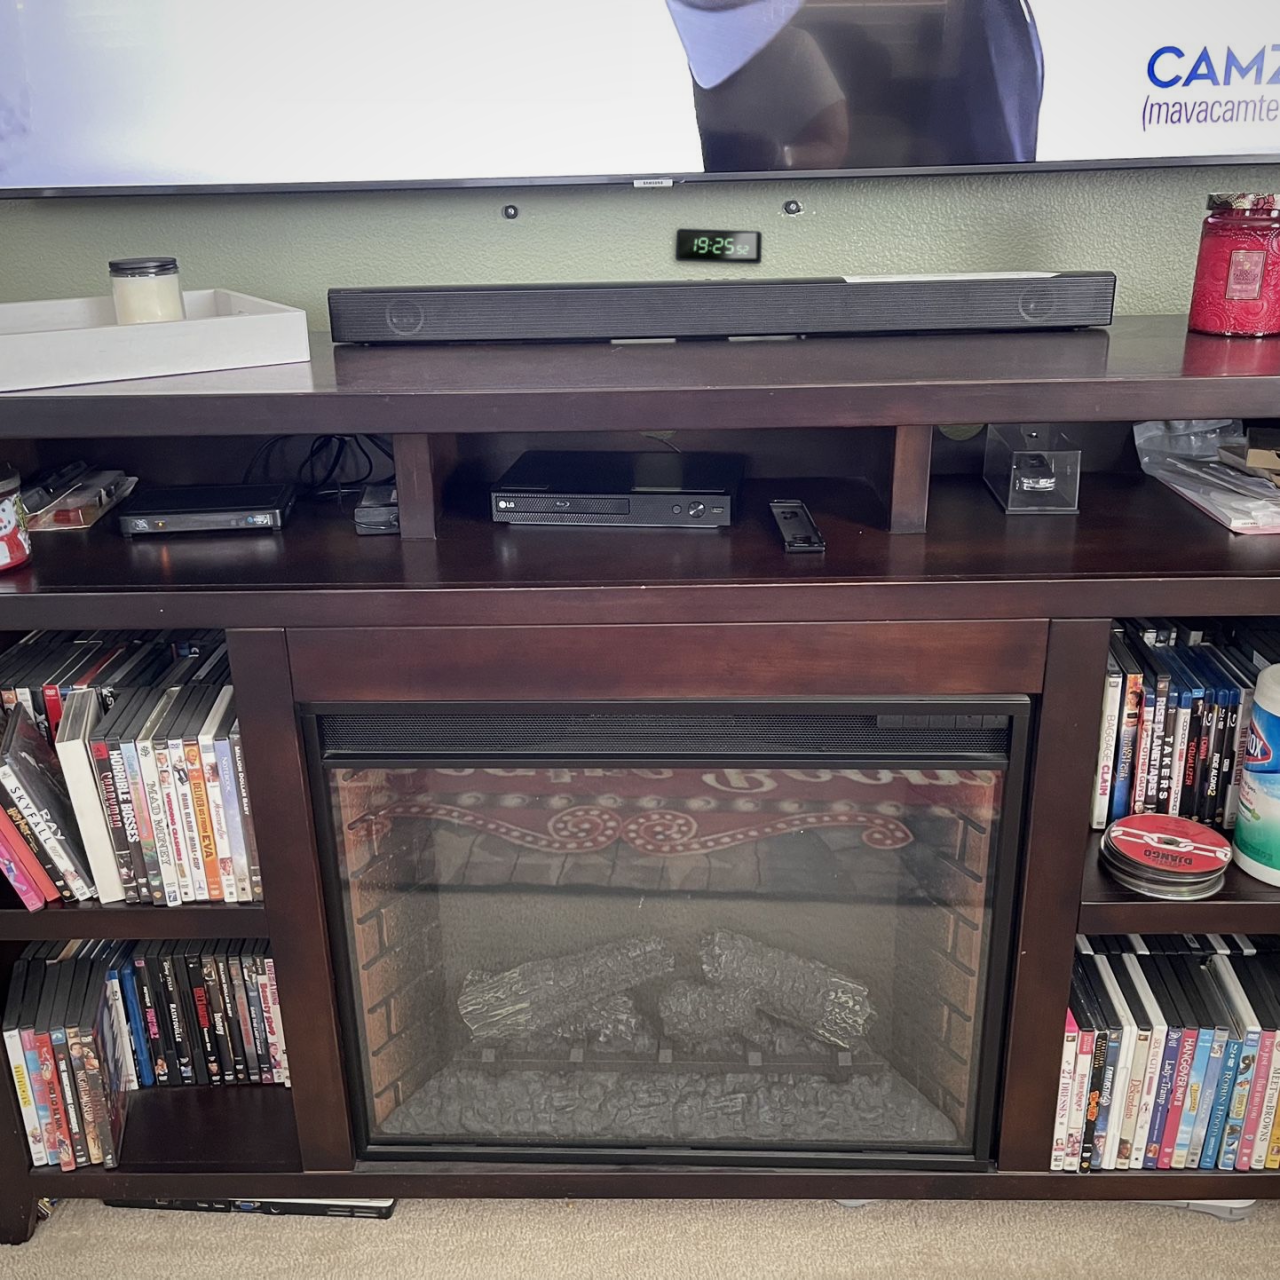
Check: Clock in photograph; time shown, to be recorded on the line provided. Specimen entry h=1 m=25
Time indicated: h=19 m=25
